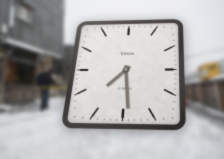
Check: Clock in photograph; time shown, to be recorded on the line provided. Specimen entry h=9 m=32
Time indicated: h=7 m=29
